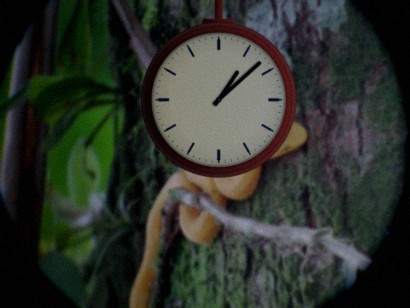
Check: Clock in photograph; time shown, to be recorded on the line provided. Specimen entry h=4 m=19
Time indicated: h=1 m=8
